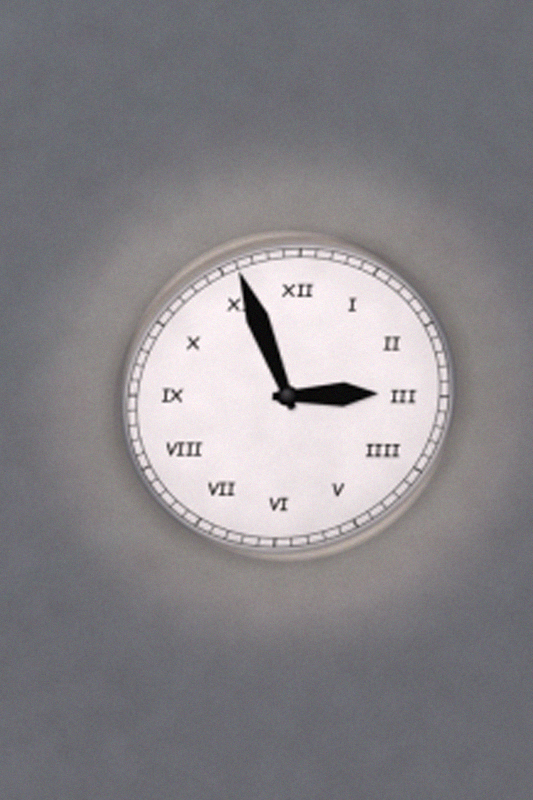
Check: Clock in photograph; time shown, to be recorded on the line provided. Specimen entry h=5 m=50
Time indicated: h=2 m=56
